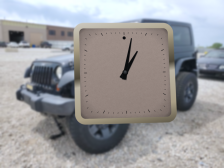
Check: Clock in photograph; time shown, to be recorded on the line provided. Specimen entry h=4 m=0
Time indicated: h=1 m=2
